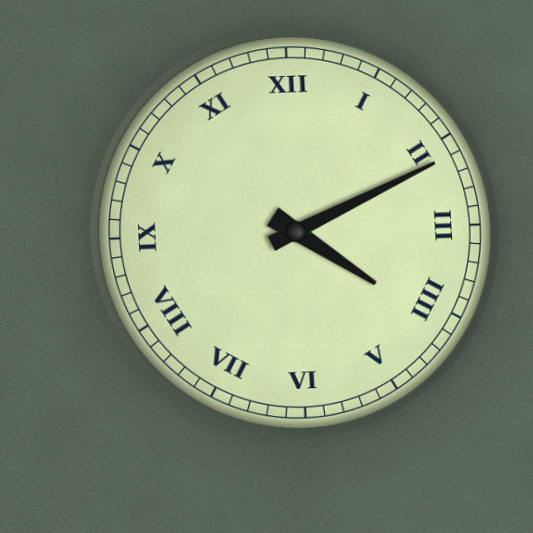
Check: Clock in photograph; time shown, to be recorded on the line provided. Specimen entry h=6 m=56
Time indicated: h=4 m=11
